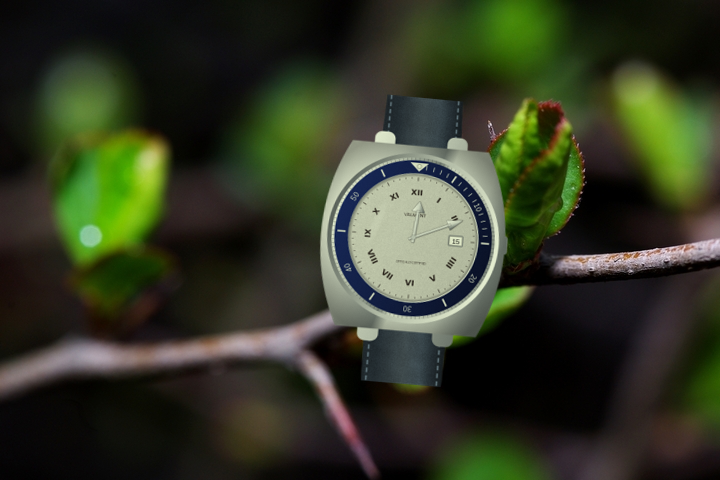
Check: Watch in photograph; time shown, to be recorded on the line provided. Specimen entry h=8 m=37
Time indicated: h=12 m=11
